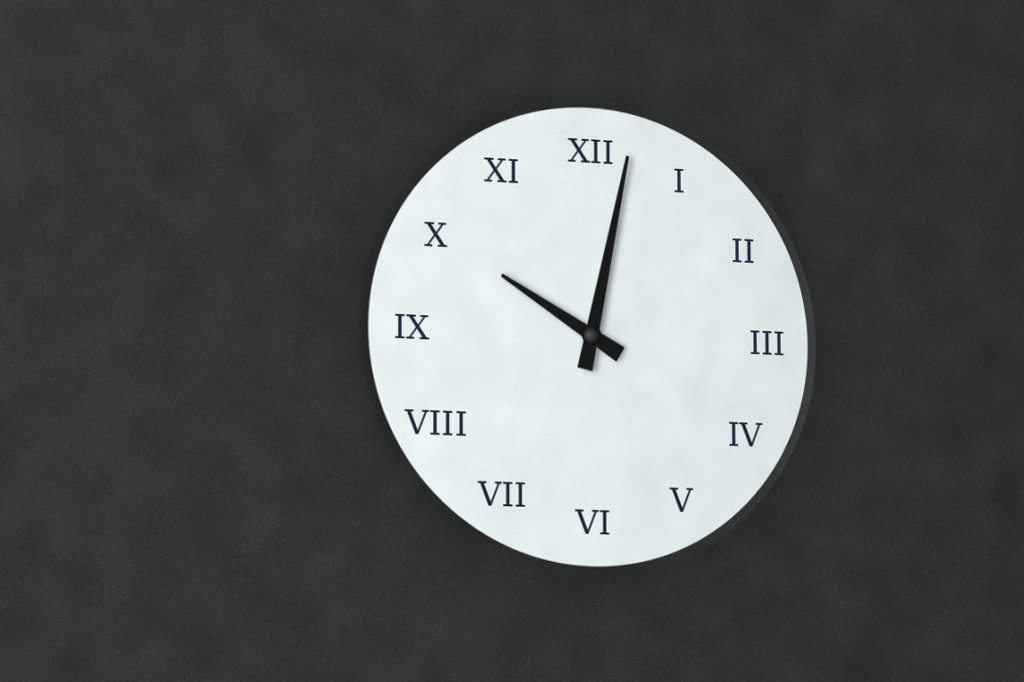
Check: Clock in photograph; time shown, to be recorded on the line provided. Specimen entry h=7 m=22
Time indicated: h=10 m=2
